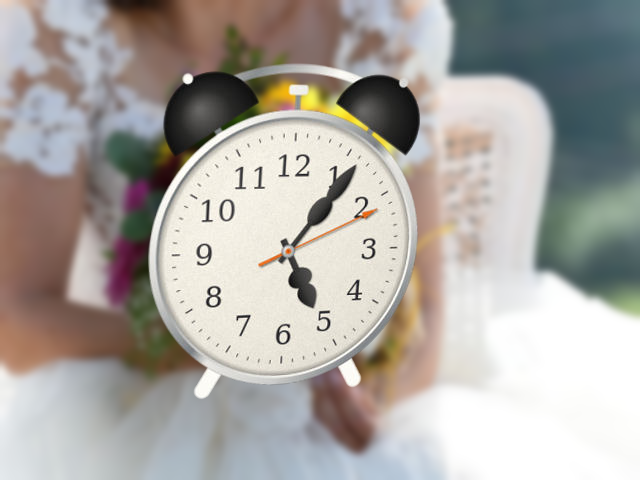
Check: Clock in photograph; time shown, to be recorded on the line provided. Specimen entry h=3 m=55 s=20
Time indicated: h=5 m=6 s=11
